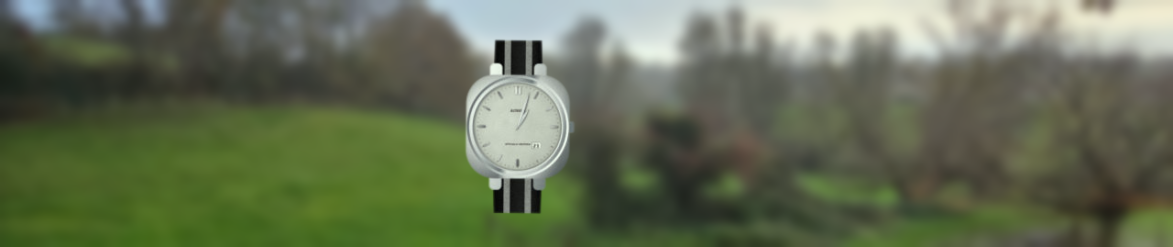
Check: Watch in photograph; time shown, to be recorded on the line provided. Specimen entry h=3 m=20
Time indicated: h=1 m=3
